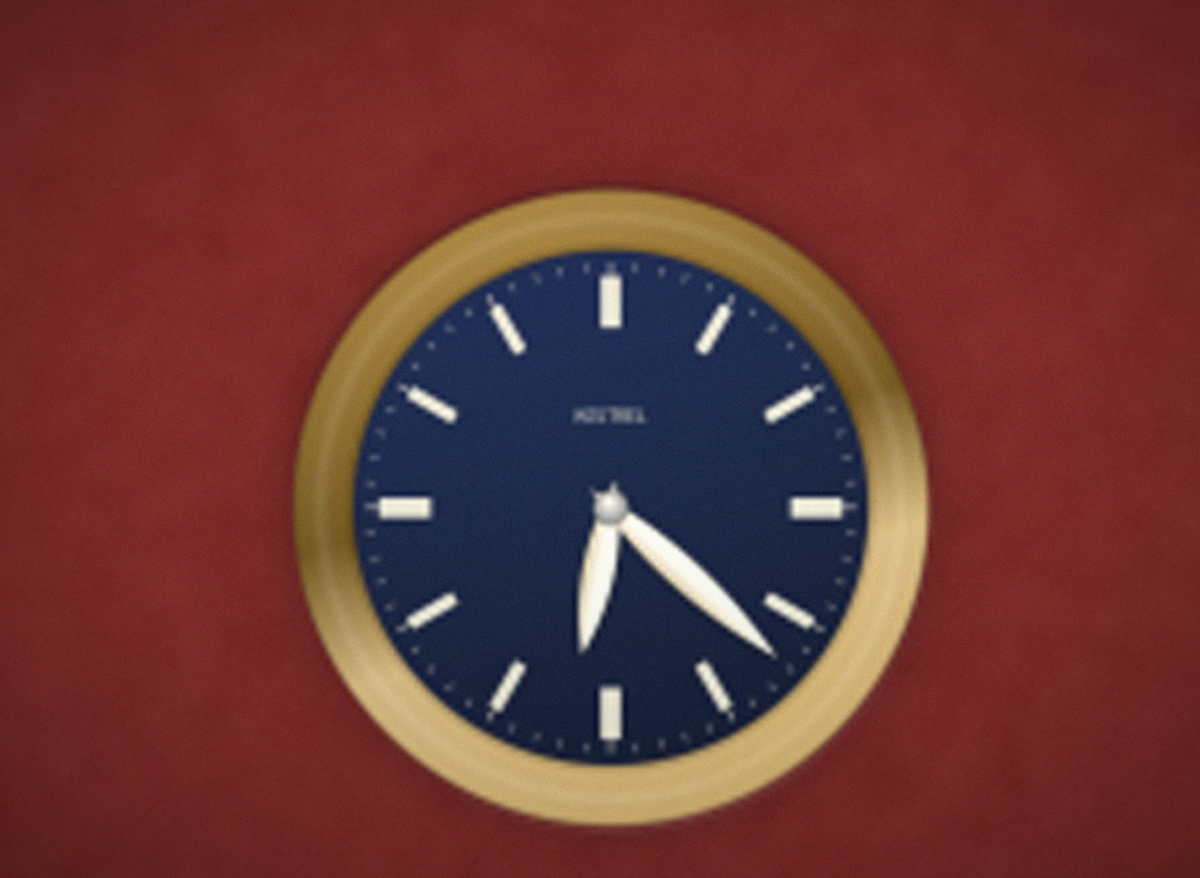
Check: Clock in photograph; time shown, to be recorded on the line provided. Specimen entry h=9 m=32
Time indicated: h=6 m=22
